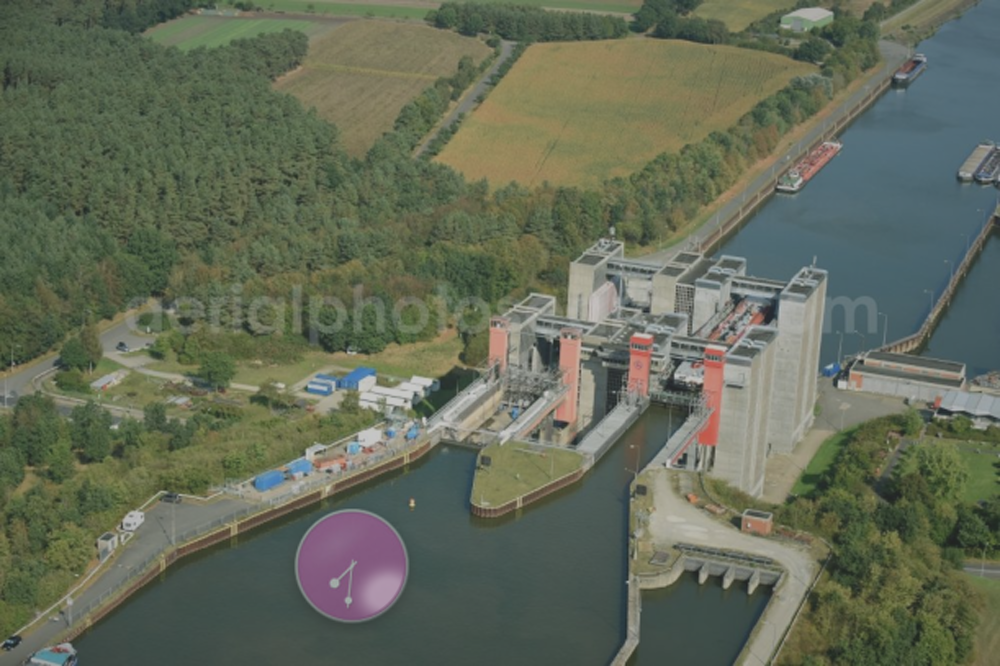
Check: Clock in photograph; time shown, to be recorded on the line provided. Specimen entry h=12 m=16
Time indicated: h=7 m=31
